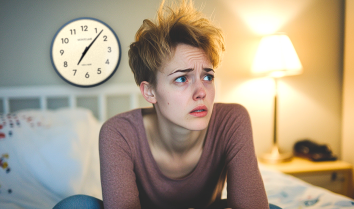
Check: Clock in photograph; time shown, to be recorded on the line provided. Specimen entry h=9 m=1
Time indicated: h=7 m=7
